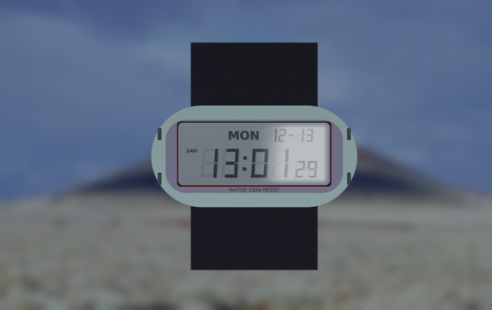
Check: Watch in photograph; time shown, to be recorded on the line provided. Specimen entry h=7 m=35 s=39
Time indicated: h=13 m=1 s=29
